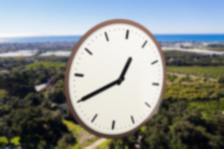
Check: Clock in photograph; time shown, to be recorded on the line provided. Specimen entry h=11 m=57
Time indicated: h=12 m=40
